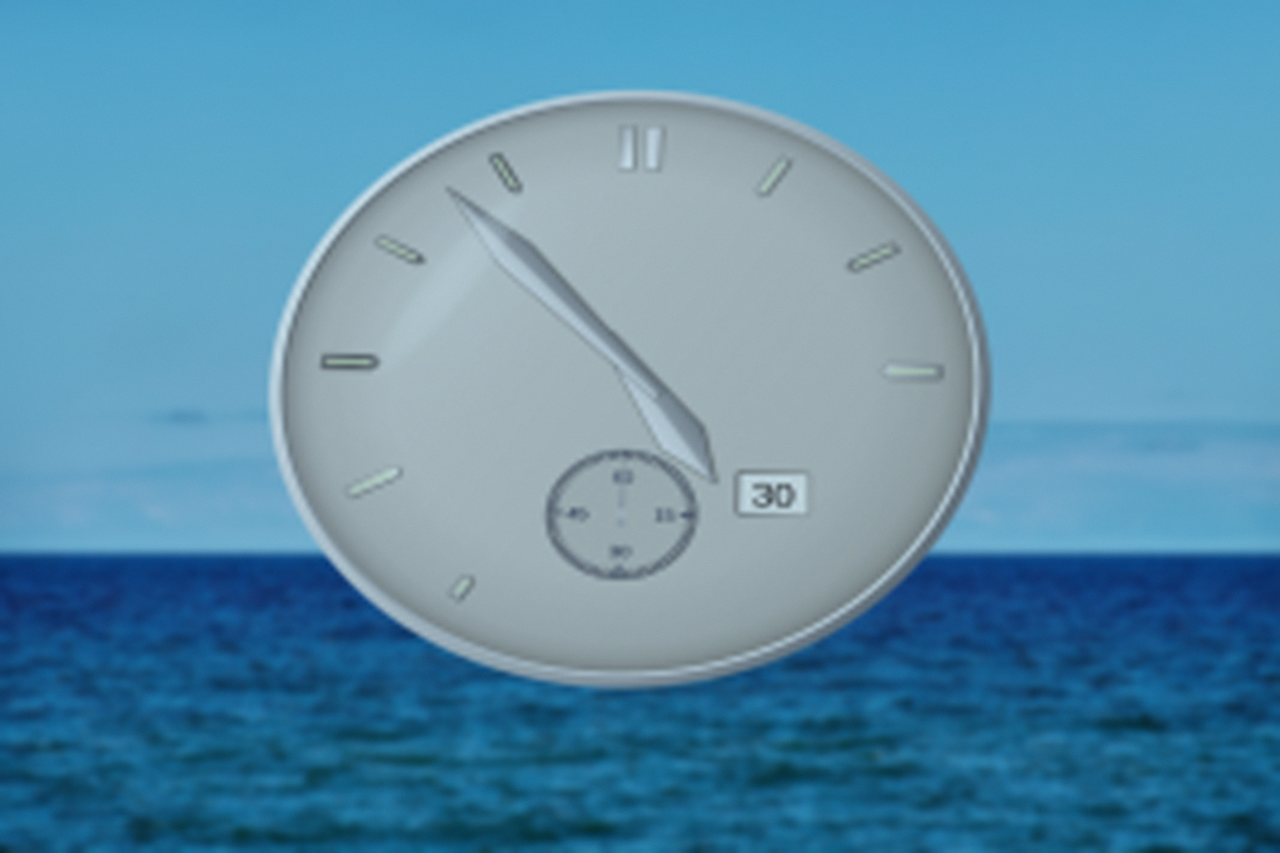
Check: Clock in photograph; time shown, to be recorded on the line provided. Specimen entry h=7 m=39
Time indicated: h=4 m=53
